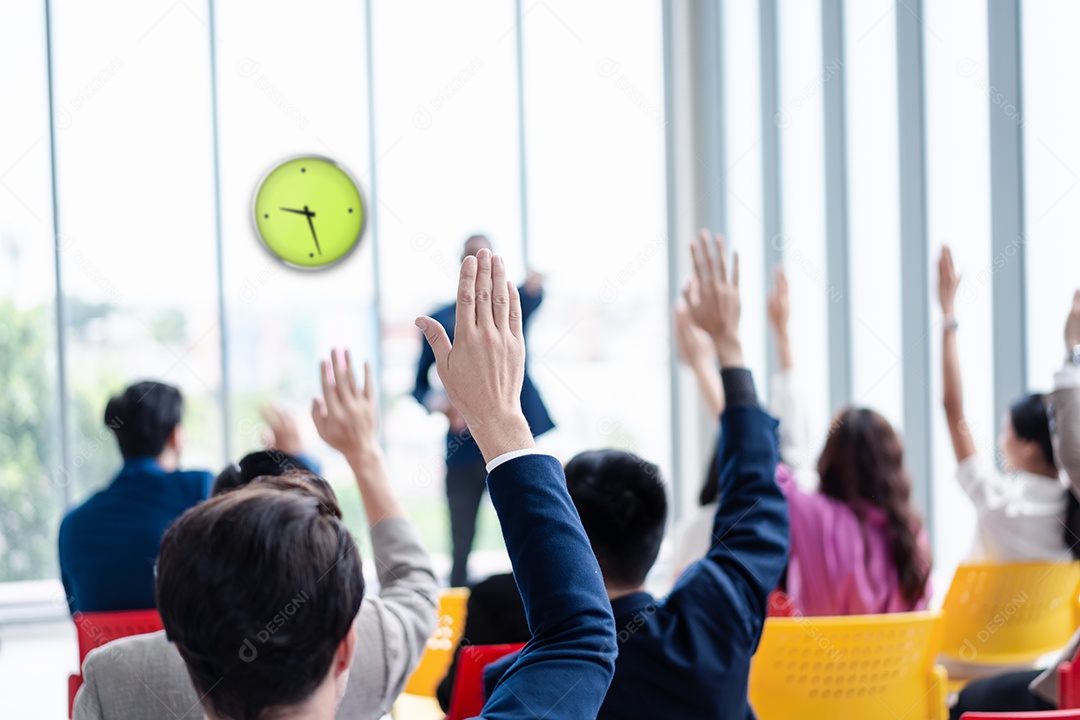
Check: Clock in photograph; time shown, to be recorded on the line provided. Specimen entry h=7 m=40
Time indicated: h=9 m=28
